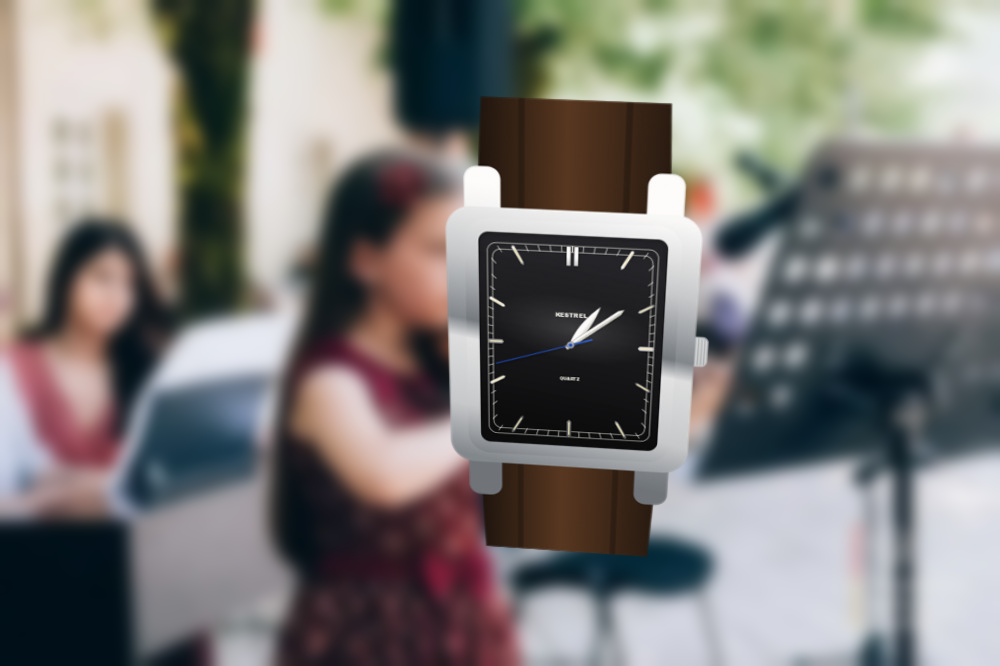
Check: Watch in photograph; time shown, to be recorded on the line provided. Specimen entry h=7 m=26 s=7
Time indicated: h=1 m=8 s=42
